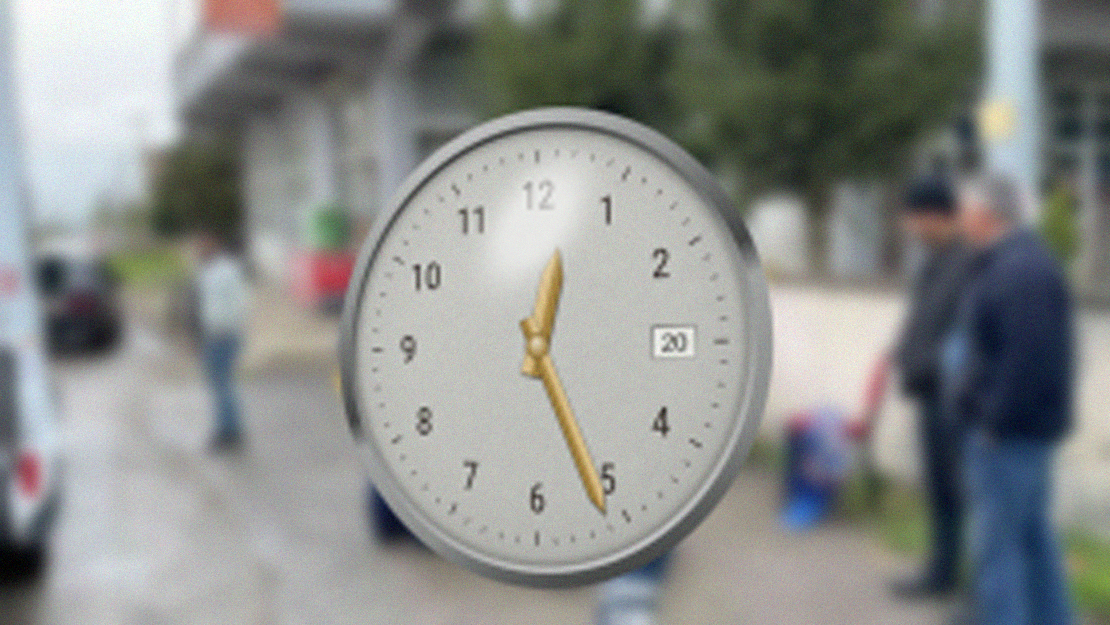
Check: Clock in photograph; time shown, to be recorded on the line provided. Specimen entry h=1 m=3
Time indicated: h=12 m=26
